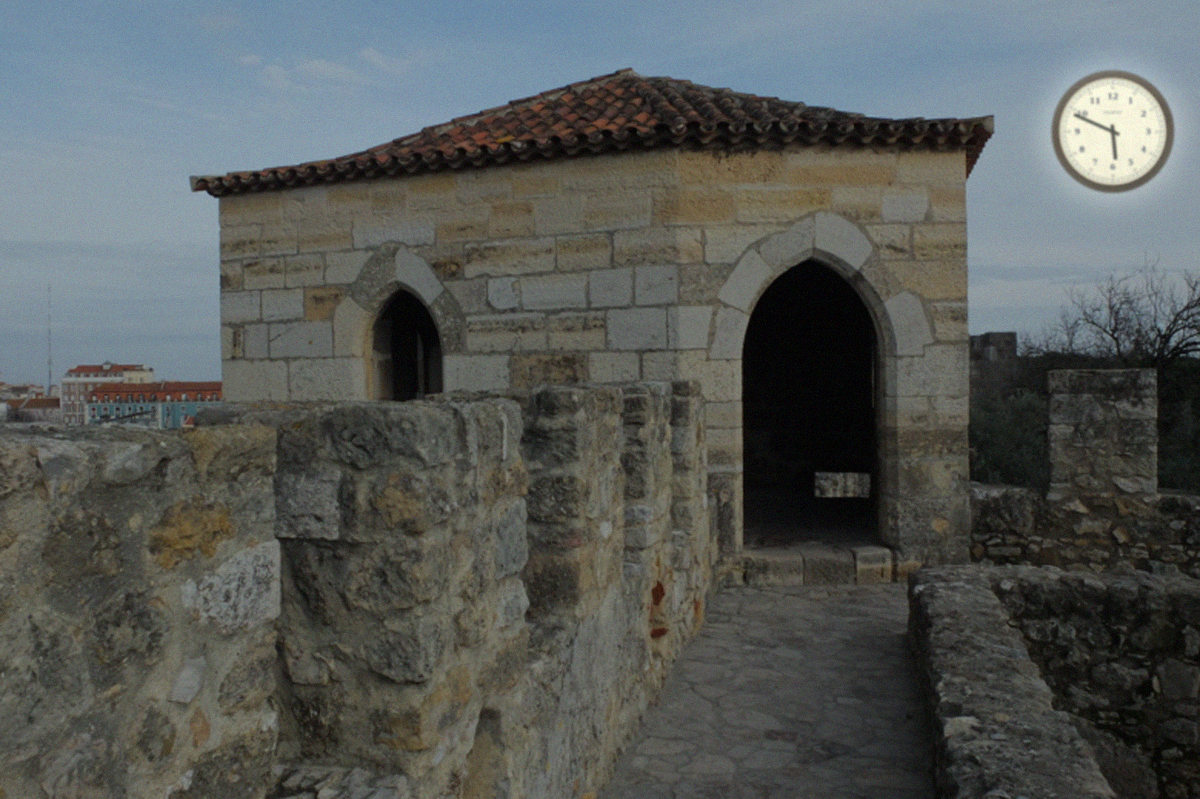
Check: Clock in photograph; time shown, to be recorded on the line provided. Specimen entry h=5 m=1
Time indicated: h=5 m=49
